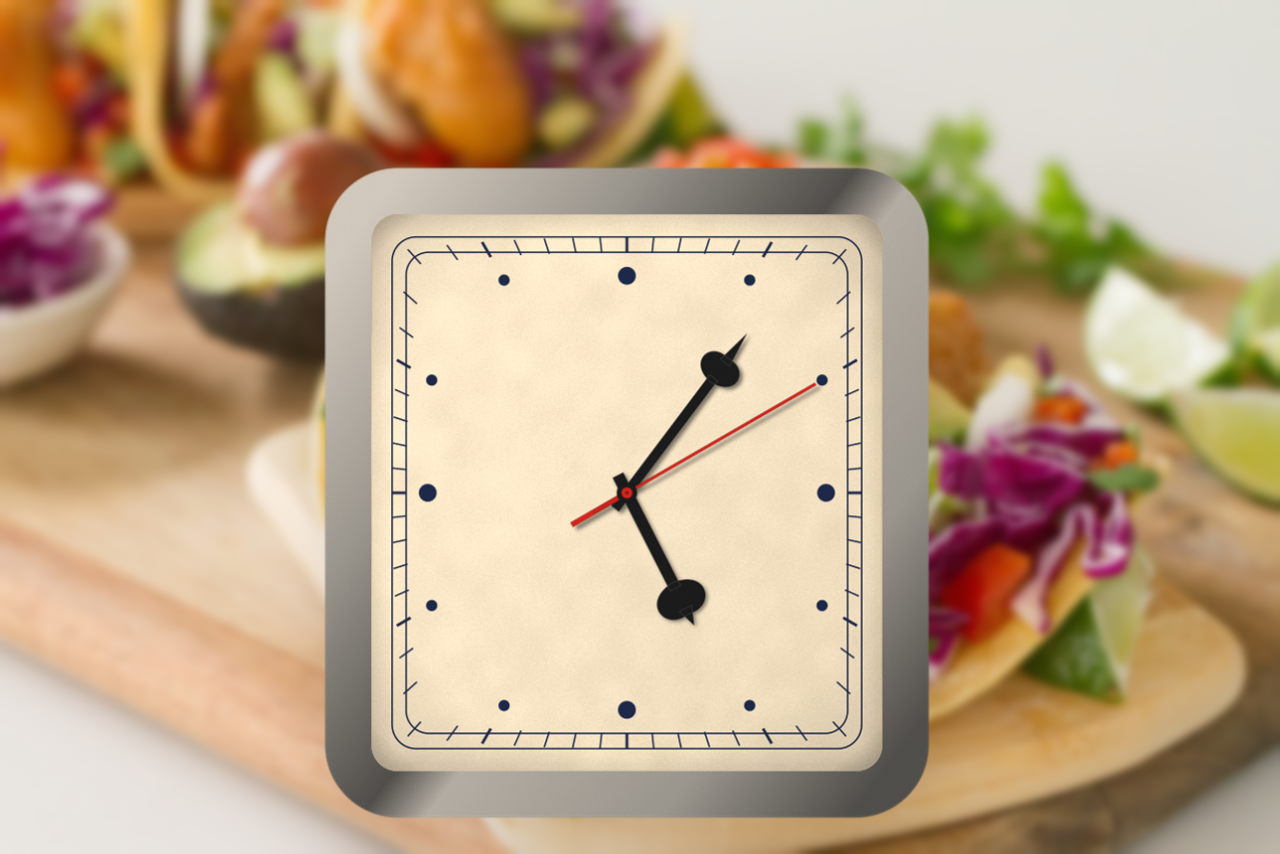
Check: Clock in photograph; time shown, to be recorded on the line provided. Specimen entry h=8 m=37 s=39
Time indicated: h=5 m=6 s=10
